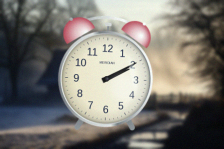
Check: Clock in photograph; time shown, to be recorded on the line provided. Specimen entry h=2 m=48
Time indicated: h=2 m=10
